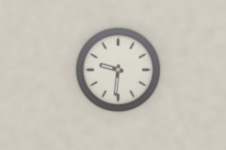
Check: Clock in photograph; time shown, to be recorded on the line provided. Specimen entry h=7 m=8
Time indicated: h=9 m=31
